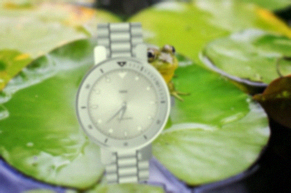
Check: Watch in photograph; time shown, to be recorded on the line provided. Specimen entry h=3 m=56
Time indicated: h=6 m=38
